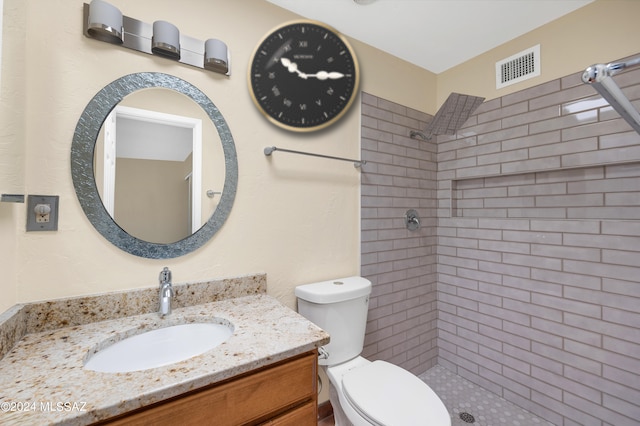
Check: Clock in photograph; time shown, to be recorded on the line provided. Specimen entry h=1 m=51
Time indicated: h=10 m=15
